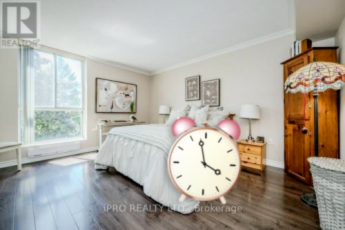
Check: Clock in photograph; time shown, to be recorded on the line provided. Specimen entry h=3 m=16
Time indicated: h=3 m=58
